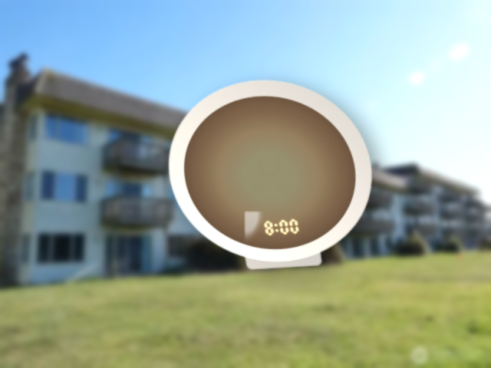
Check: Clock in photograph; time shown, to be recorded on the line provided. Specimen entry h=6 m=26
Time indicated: h=8 m=0
